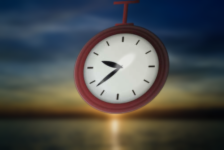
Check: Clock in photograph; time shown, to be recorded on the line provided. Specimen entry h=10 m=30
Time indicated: h=9 m=38
